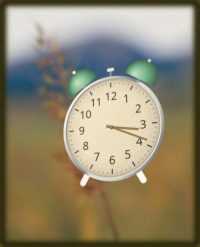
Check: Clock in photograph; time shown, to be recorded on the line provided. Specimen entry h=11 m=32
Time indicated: h=3 m=19
